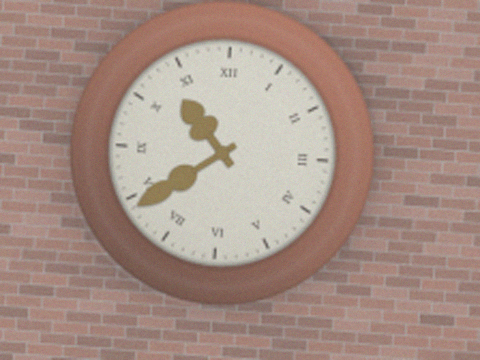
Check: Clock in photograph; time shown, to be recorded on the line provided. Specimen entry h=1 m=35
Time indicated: h=10 m=39
